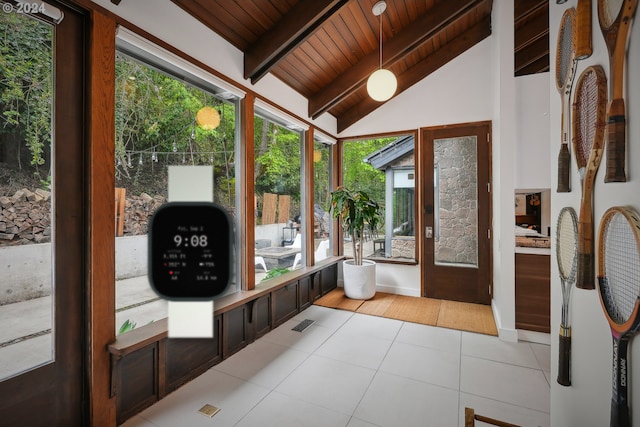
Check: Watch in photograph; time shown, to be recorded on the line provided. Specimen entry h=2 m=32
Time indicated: h=9 m=8
